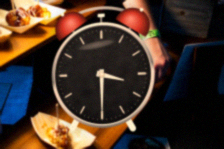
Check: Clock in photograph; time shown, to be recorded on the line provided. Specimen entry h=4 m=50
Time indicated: h=3 m=30
